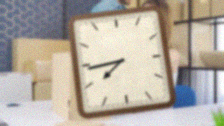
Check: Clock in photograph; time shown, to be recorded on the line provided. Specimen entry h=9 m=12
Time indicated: h=7 m=44
